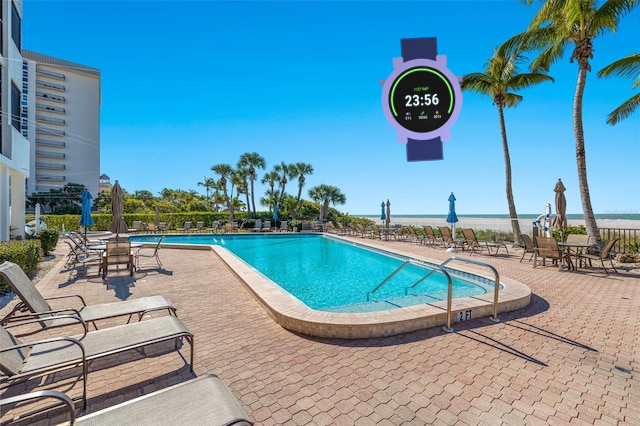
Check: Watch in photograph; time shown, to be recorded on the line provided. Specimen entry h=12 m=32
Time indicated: h=23 m=56
